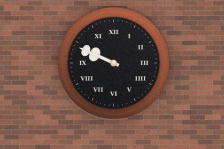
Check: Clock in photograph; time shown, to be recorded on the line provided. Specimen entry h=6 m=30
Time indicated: h=9 m=49
